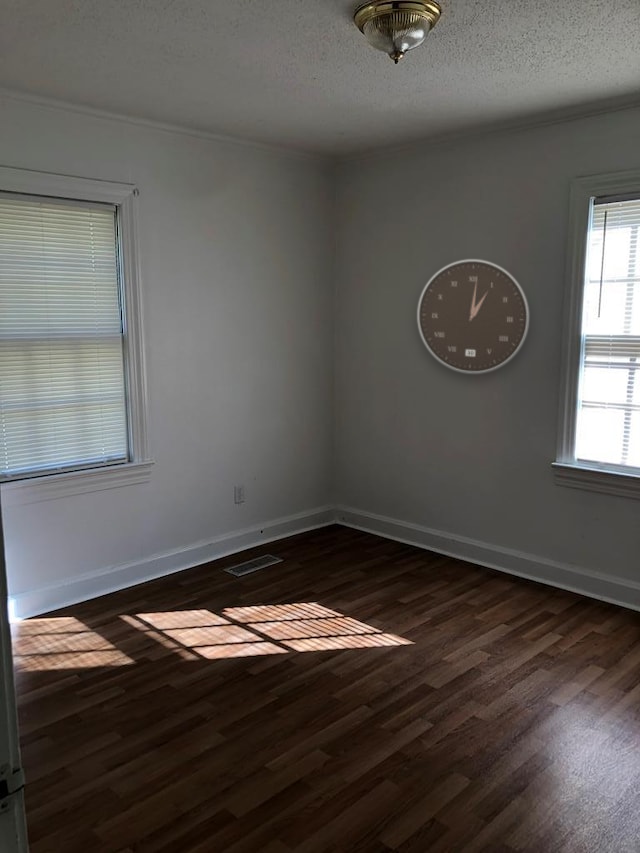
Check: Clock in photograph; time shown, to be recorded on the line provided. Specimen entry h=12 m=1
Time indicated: h=1 m=1
